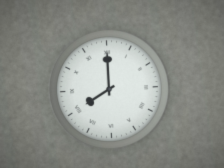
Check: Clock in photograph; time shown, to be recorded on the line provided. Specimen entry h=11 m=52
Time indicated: h=8 m=0
